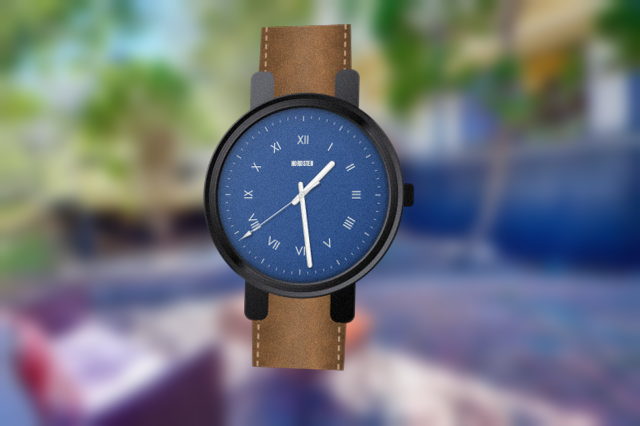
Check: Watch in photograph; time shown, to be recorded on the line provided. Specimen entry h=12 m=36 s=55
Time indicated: h=1 m=28 s=39
